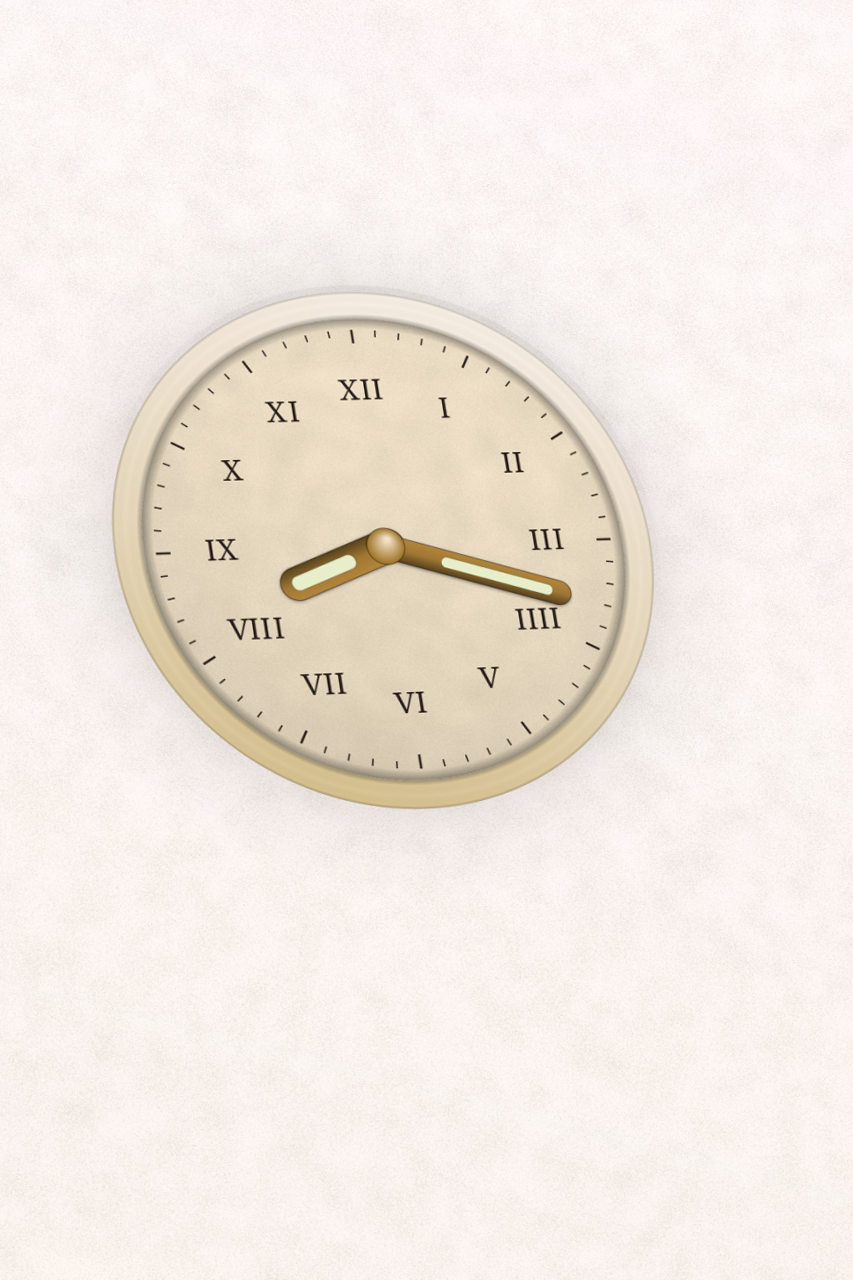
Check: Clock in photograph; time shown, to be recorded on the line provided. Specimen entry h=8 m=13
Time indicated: h=8 m=18
